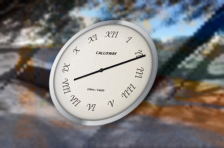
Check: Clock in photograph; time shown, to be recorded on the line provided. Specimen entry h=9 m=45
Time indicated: h=8 m=11
